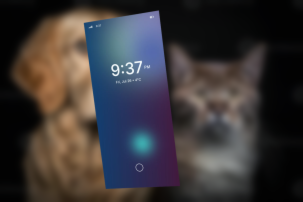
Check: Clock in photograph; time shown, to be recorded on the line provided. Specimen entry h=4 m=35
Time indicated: h=9 m=37
